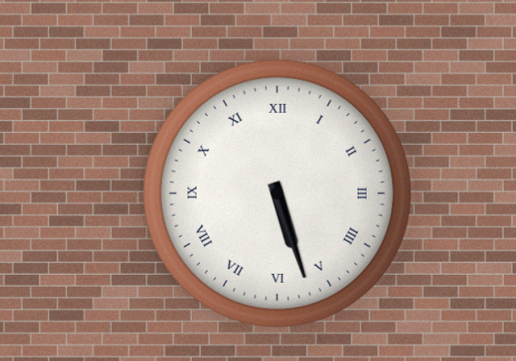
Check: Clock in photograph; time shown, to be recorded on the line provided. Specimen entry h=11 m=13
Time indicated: h=5 m=27
